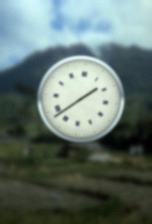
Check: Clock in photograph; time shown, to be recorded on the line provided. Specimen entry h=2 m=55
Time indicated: h=1 m=38
